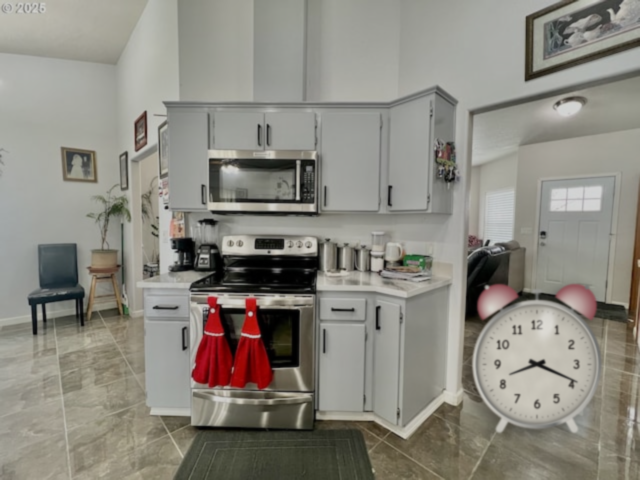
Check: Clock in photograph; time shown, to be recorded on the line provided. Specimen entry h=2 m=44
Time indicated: h=8 m=19
